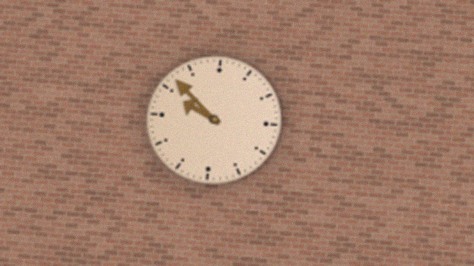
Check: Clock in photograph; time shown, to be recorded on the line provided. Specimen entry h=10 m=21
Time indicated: h=9 m=52
